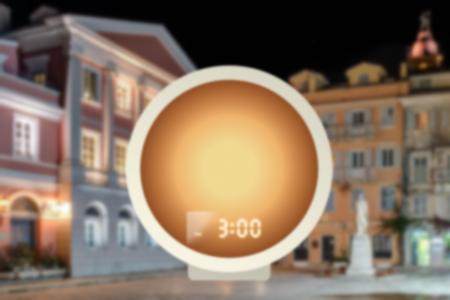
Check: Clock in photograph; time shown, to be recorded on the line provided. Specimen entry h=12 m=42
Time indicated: h=3 m=0
